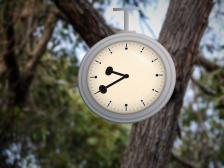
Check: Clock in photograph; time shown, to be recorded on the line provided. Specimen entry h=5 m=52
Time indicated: h=9 m=40
